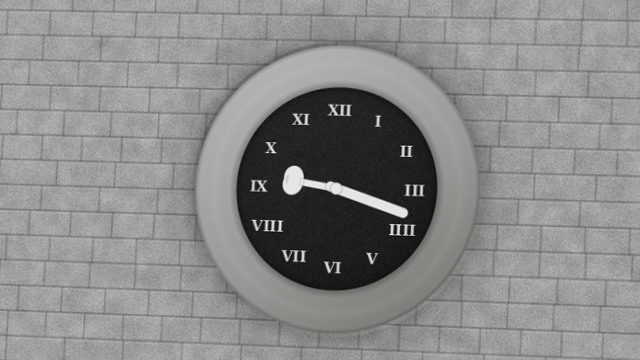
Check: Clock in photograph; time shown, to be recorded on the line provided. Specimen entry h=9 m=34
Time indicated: h=9 m=18
